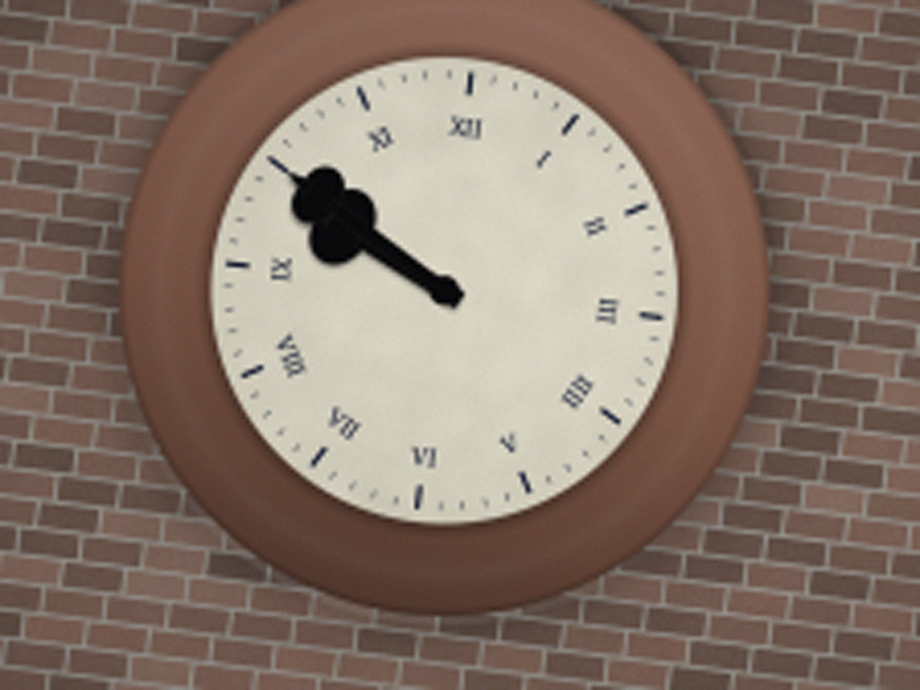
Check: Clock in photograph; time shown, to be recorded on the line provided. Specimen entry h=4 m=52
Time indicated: h=9 m=50
